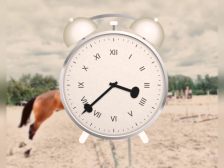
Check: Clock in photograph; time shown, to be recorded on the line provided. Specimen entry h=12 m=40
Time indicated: h=3 m=38
